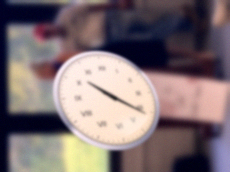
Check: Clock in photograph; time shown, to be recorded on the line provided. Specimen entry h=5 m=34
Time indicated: h=10 m=21
